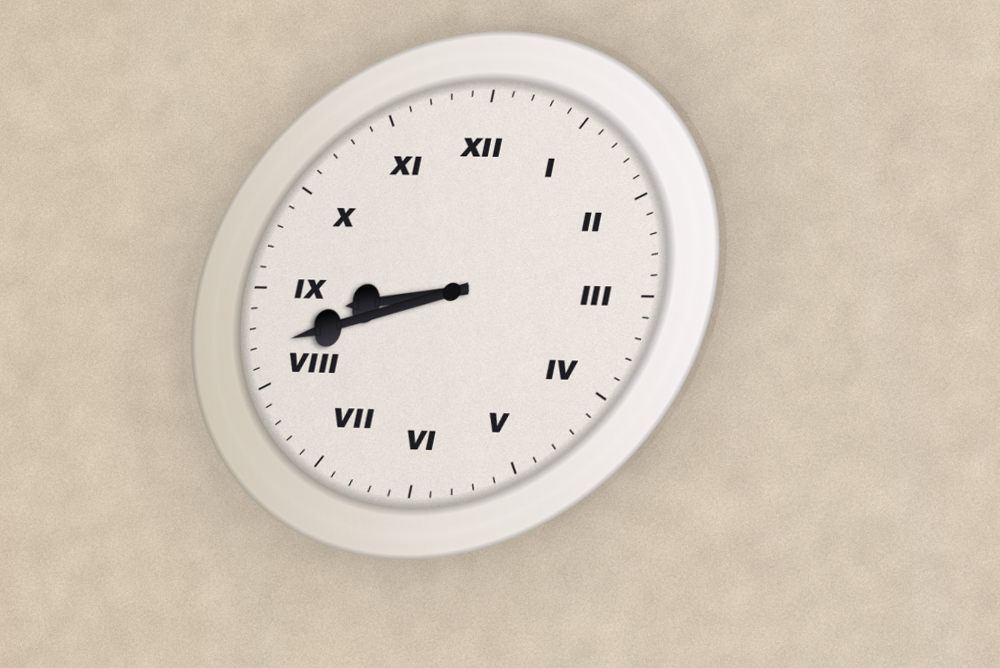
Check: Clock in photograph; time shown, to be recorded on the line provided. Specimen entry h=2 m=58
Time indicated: h=8 m=42
